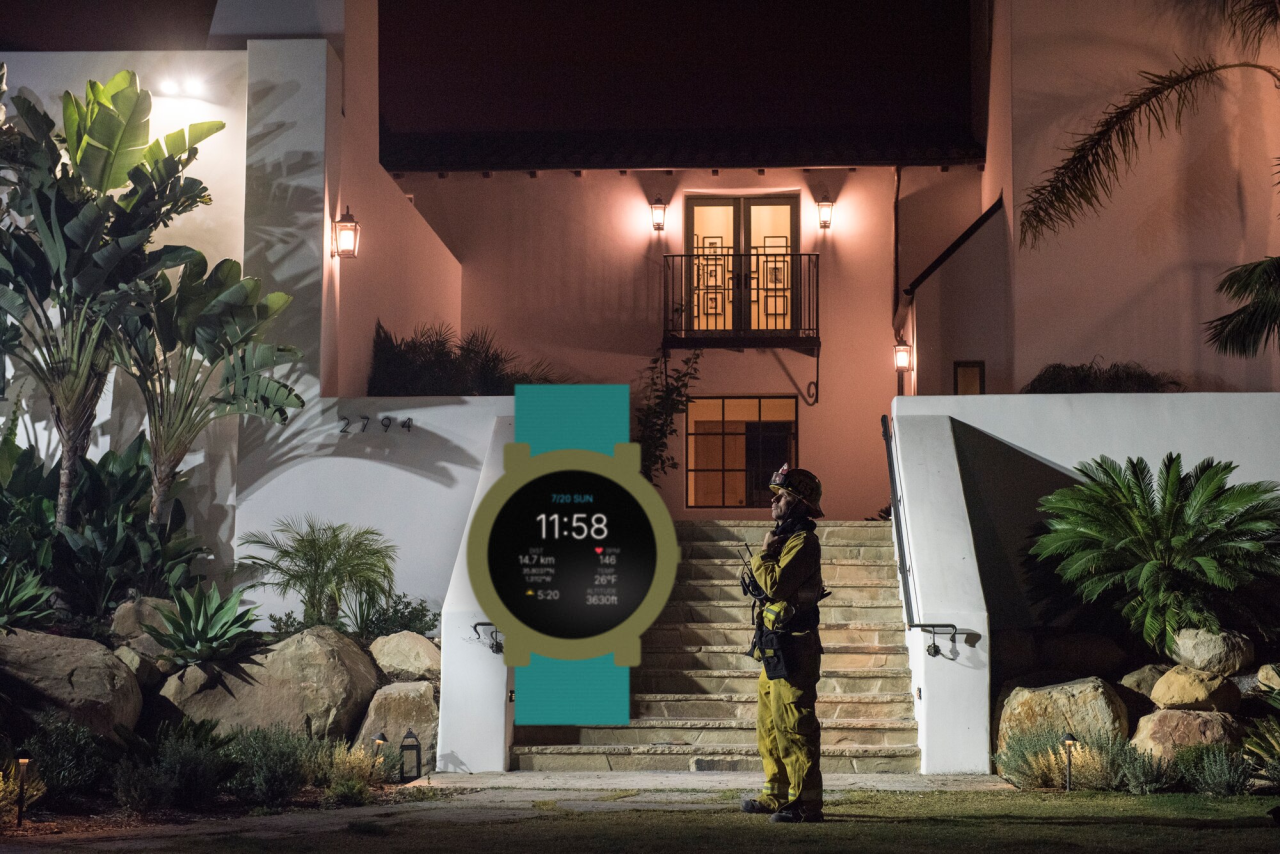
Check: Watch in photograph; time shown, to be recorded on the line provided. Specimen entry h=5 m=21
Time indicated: h=11 m=58
